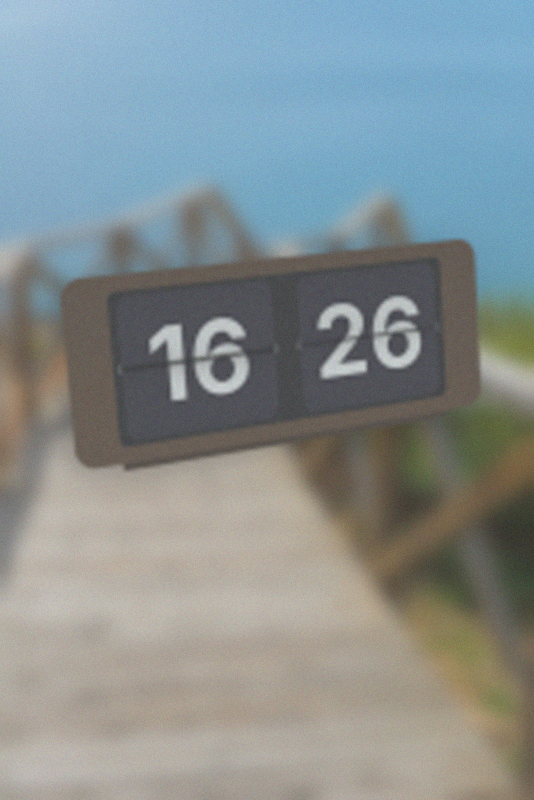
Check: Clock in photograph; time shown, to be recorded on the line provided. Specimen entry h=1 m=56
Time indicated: h=16 m=26
